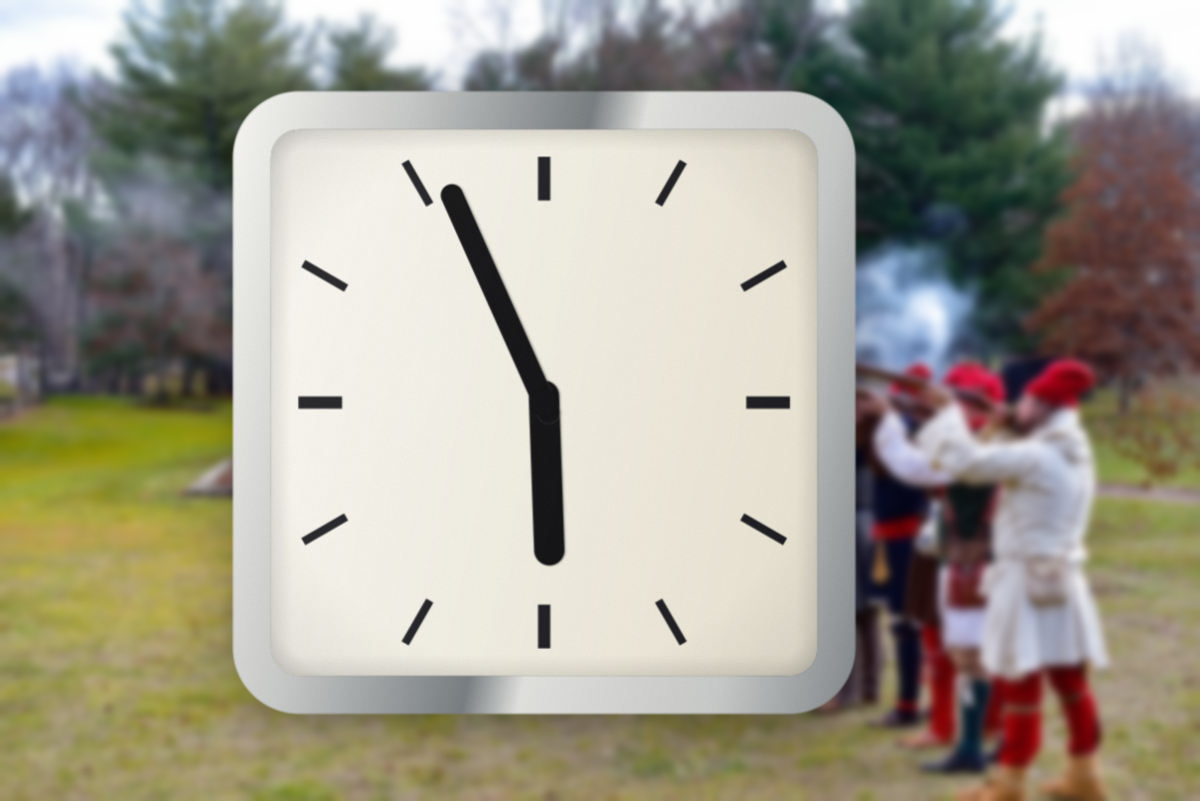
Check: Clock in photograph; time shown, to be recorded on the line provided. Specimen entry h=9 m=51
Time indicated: h=5 m=56
